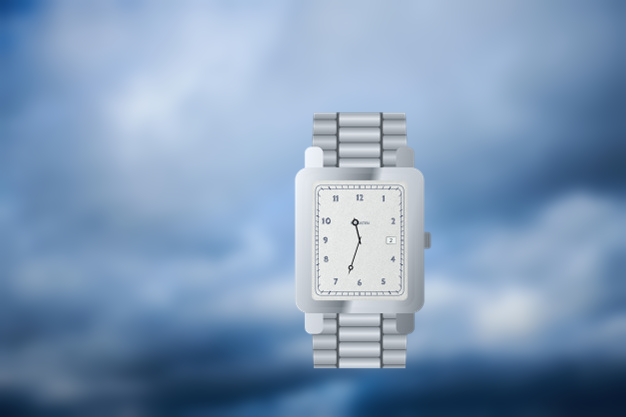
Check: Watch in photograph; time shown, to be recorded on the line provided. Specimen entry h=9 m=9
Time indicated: h=11 m=33
